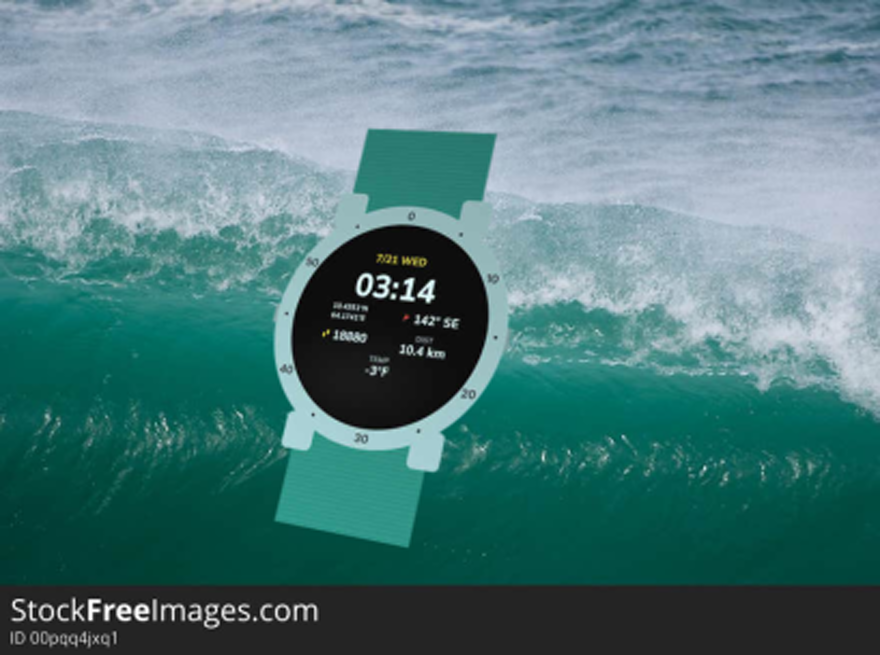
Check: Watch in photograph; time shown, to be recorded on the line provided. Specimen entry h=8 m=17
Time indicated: h=3 m=14
